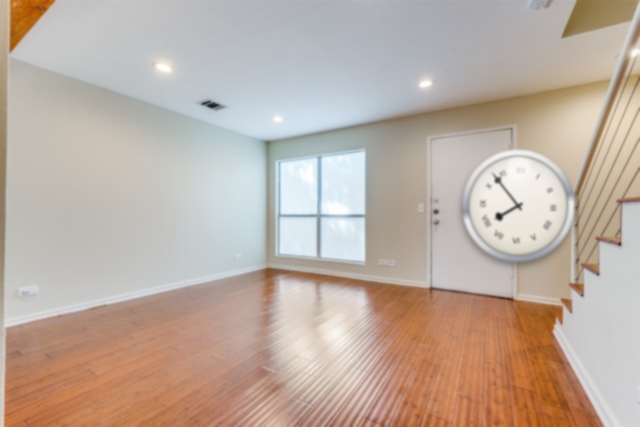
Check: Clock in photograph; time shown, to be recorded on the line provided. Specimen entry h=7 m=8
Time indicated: h=7 m=53
